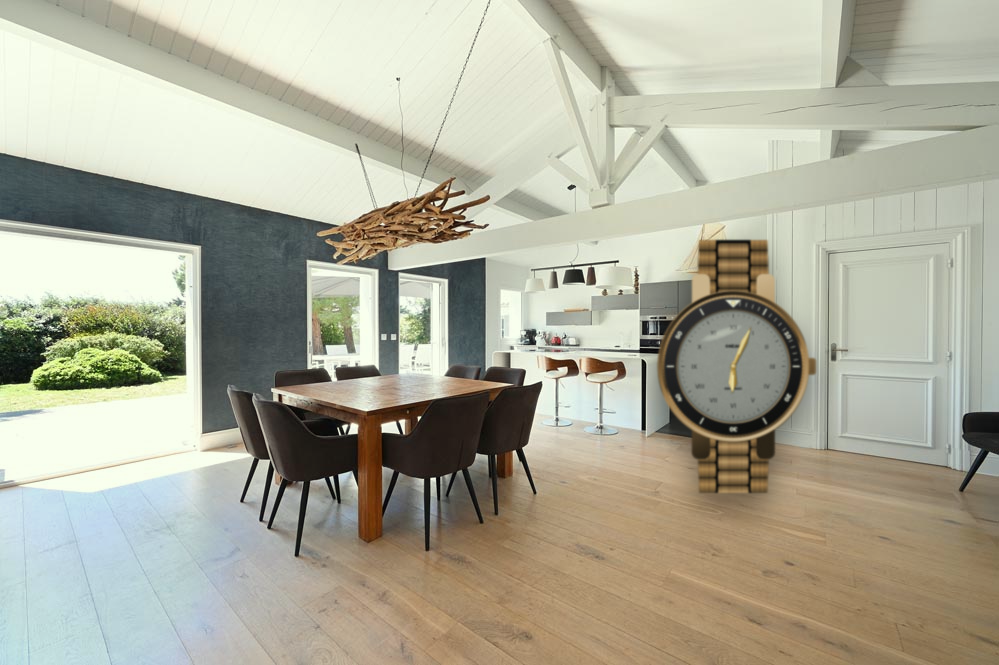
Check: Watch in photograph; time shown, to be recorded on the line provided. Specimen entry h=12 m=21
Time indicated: h=6 m=4
